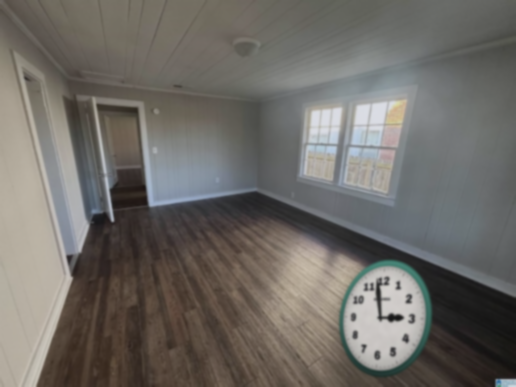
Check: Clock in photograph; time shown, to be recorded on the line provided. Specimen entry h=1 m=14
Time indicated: h=2 m=58
